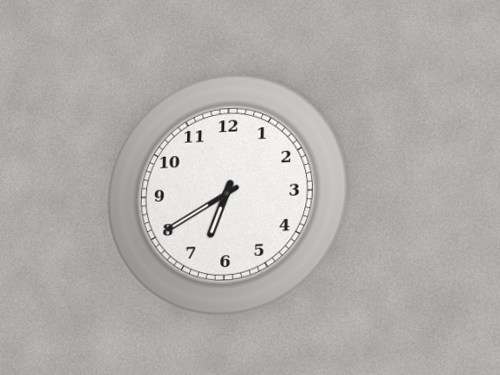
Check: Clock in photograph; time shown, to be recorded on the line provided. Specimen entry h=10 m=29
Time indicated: h=6 m=40
